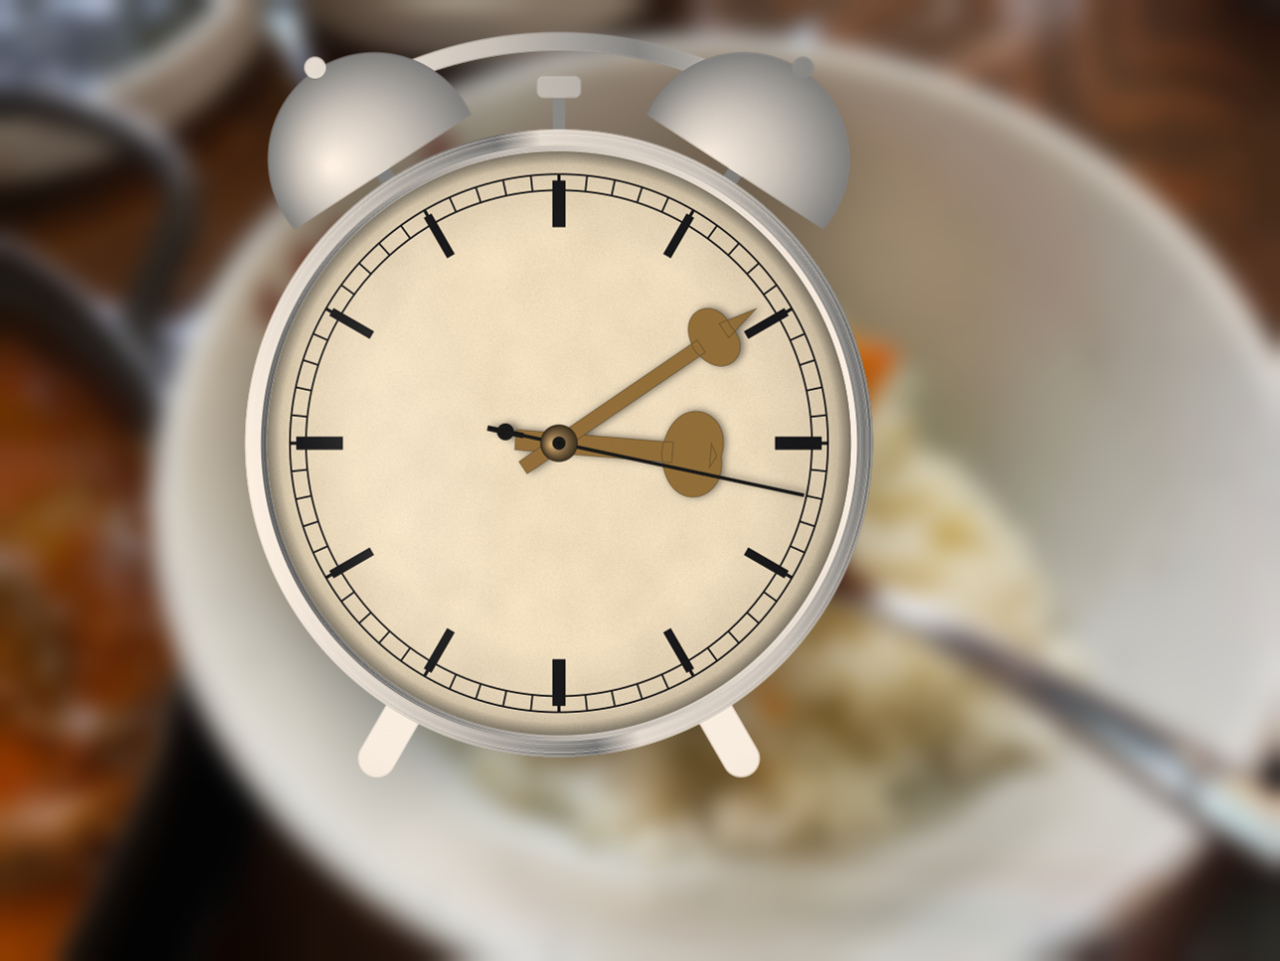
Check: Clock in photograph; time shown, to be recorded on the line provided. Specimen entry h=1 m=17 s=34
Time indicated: h=3 m=9 s=17
